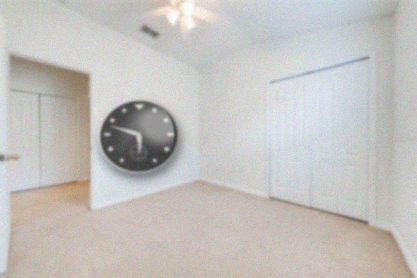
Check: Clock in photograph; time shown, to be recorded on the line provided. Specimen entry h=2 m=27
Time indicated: h=5 m=48
